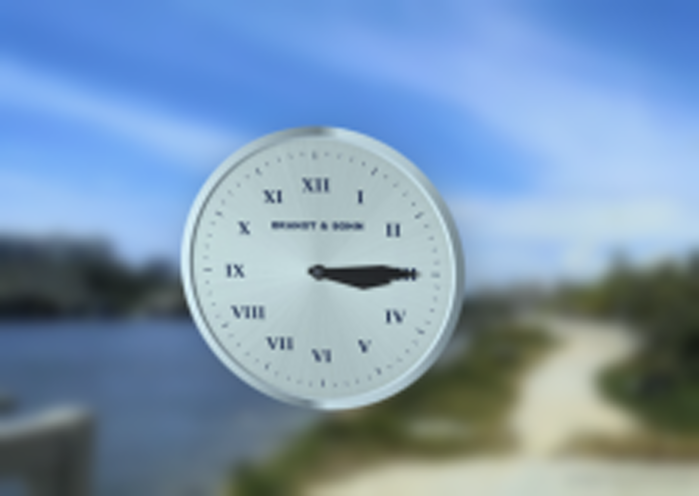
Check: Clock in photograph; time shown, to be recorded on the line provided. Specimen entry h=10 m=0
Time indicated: h=3 m=15
